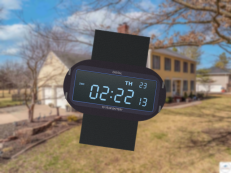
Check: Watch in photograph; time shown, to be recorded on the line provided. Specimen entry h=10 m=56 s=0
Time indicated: h=2 m=22 s=13
